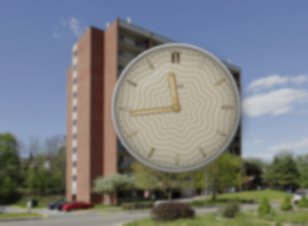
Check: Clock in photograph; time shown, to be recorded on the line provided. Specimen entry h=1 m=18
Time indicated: h=11 m=44
